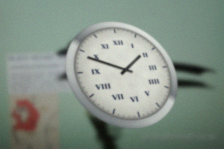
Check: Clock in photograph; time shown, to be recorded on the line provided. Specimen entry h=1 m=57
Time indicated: h=1 m=49
